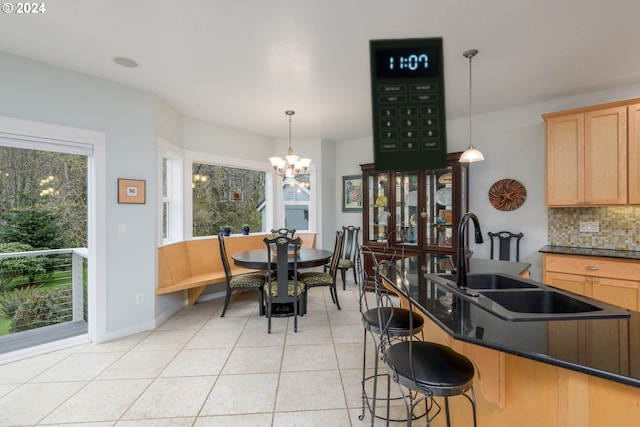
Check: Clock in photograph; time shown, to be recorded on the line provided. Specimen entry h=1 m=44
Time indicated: h=11 m=7
